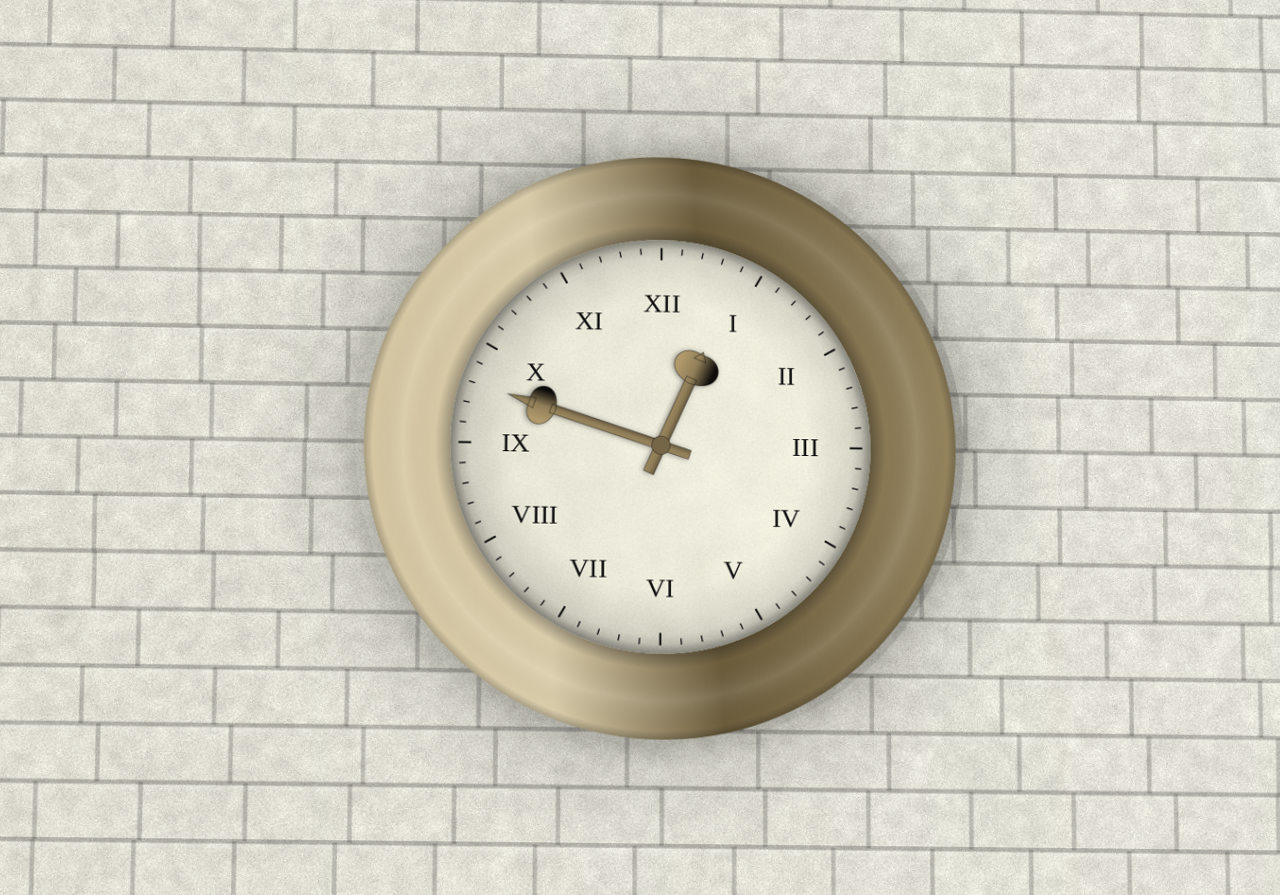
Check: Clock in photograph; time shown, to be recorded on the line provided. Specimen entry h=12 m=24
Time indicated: h=12 m=48
